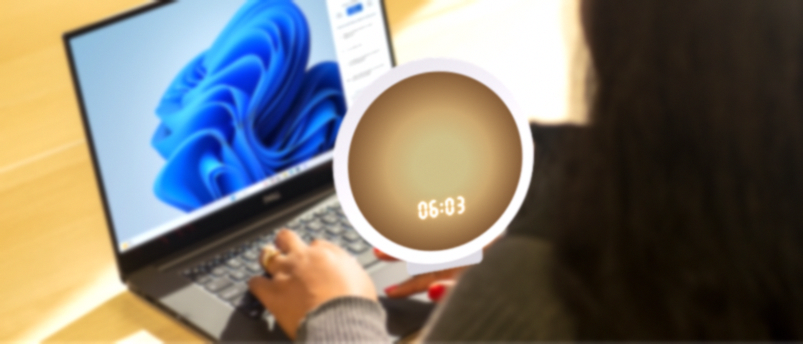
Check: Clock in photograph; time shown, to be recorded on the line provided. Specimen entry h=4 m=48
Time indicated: h=6 m=3
